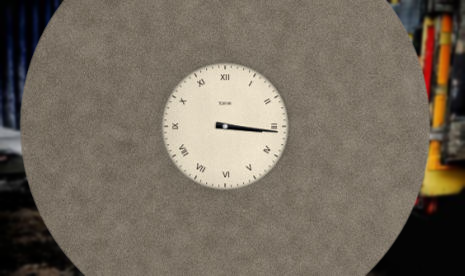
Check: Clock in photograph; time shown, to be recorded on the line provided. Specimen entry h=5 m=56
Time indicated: h=3 m=16
